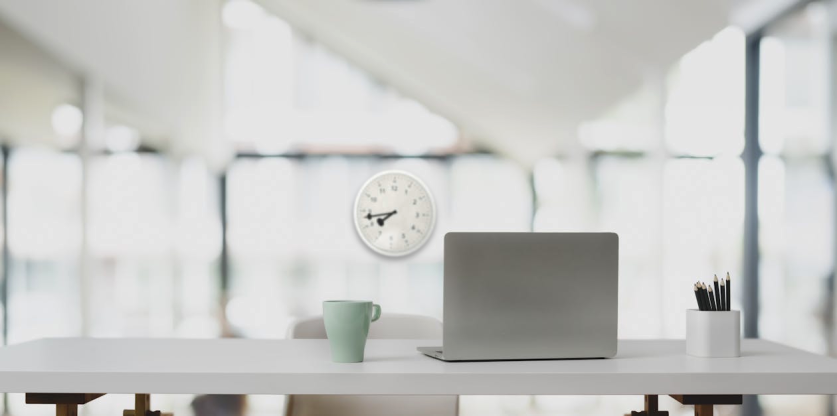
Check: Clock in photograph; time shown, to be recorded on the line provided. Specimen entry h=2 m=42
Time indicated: h=7 m=43
